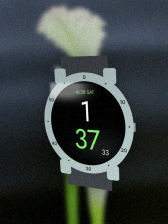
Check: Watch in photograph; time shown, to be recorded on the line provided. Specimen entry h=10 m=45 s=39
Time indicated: h=1 m=37 s=33
